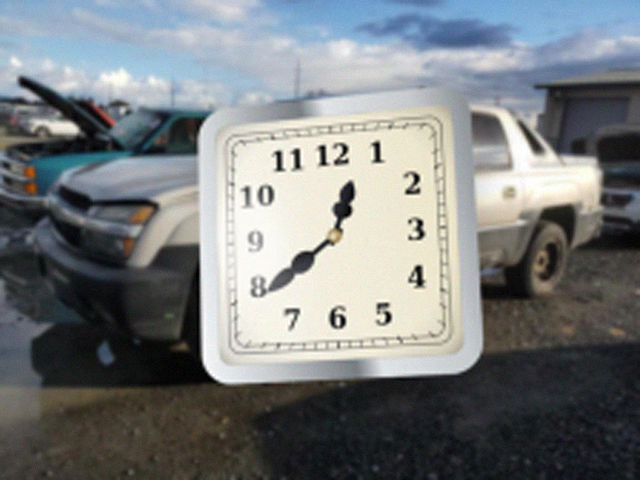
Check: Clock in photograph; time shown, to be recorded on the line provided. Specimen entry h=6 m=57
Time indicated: h=12 m=39
